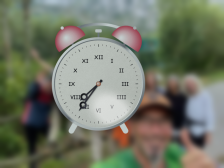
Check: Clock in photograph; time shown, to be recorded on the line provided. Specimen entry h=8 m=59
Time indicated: h=7 m=36
